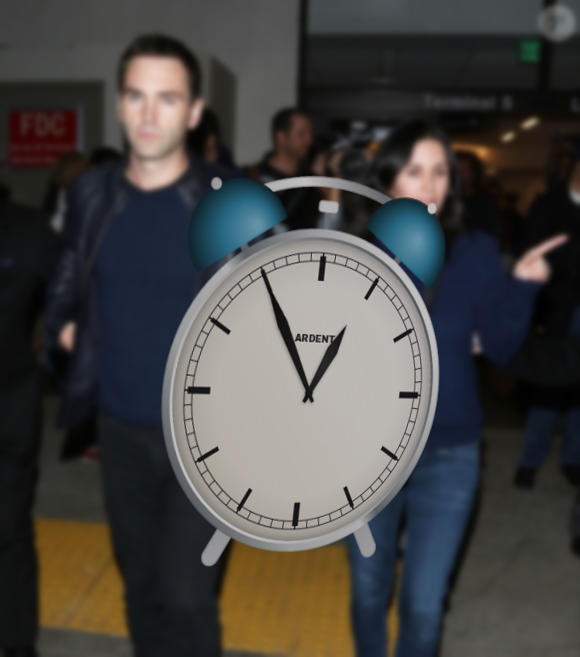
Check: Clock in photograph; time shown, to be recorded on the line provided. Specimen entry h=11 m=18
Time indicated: h=12 m=55
